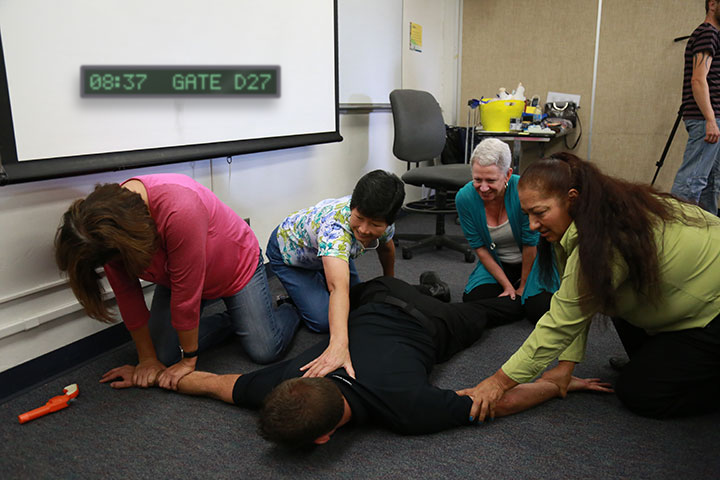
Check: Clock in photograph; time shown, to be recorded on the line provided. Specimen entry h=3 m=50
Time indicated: h=8 m=37
